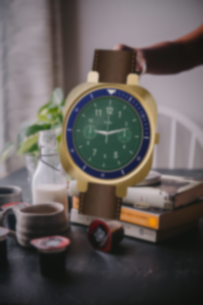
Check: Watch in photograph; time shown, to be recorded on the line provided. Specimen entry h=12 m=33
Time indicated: h=9 m=12
